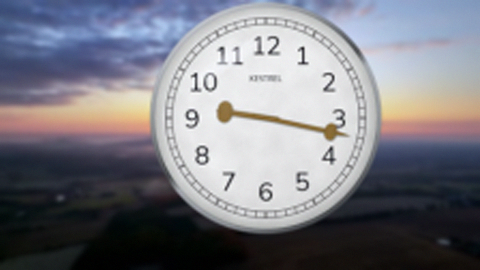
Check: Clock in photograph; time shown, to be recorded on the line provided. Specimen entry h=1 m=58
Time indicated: h=9 m=17
